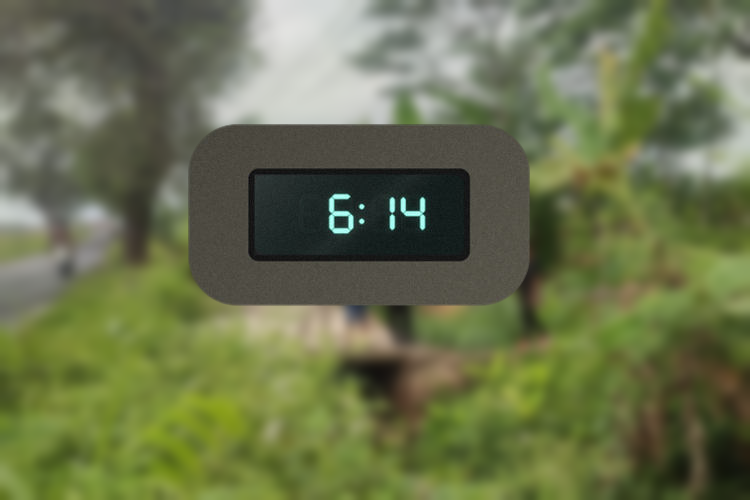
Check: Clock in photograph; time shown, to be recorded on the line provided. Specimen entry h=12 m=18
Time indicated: h=6 m=14
